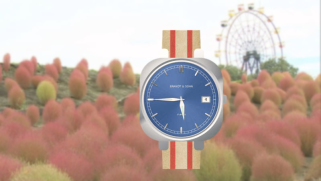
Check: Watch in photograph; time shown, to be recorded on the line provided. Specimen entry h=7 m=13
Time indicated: h=5 m=45
